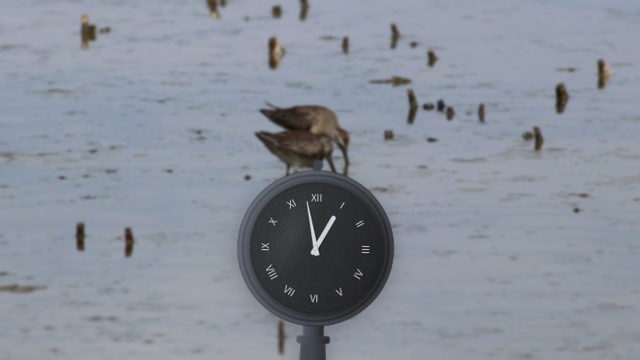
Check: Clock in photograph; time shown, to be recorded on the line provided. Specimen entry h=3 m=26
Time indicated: h=12 m=58
